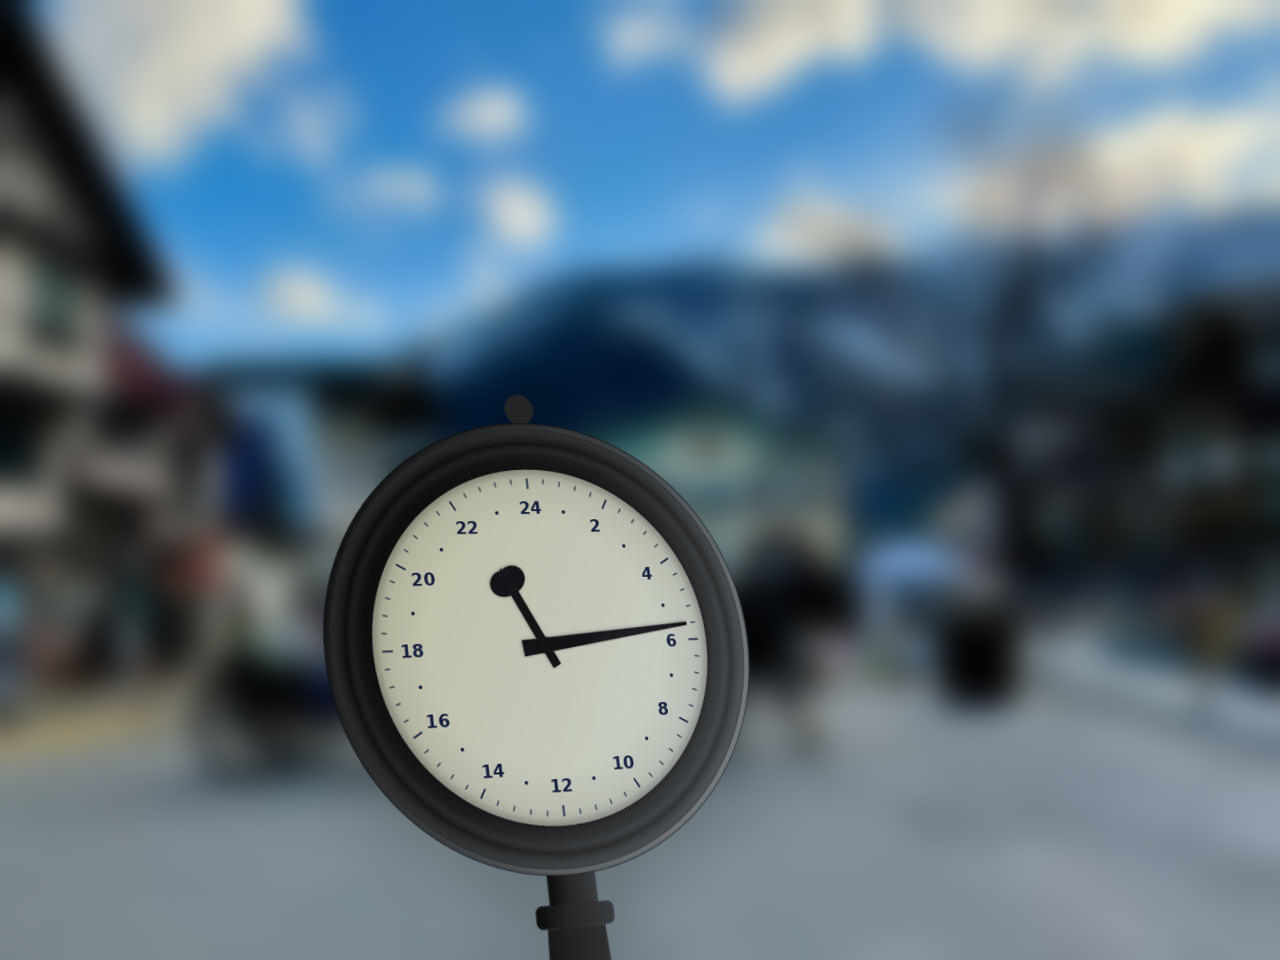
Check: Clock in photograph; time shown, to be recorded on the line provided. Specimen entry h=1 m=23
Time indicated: h=22 m=14
